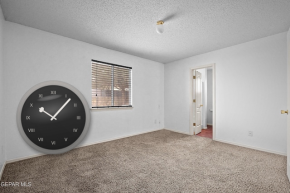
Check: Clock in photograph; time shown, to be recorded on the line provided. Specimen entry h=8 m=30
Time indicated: h=10 m=7
